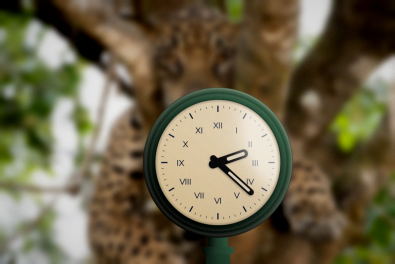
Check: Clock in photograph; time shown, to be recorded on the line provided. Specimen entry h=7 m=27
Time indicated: h=2 m=22
